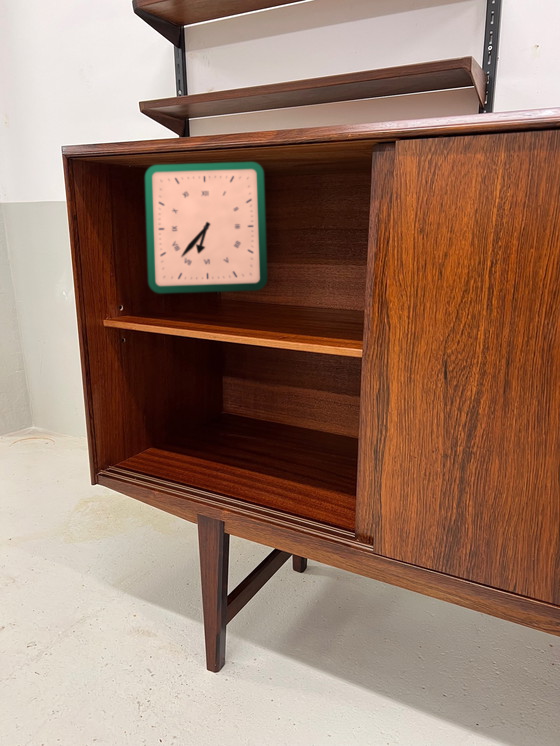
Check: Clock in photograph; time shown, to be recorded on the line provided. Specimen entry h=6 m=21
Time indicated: h=6 m=37
